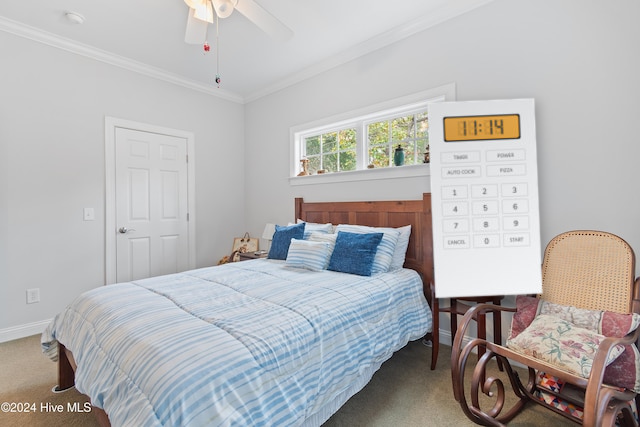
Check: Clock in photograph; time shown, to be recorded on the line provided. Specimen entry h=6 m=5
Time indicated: h=11 m=14
